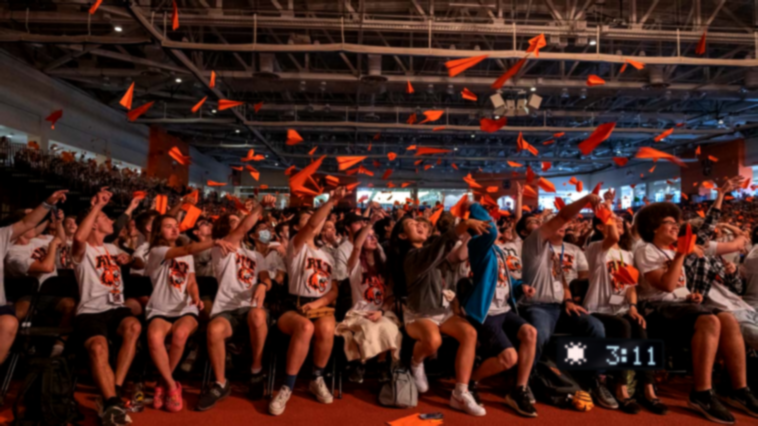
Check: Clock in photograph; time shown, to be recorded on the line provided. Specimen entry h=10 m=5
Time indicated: h=3 m=11
